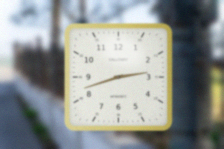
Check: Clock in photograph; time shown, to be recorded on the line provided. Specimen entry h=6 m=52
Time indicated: h=2 m=42
